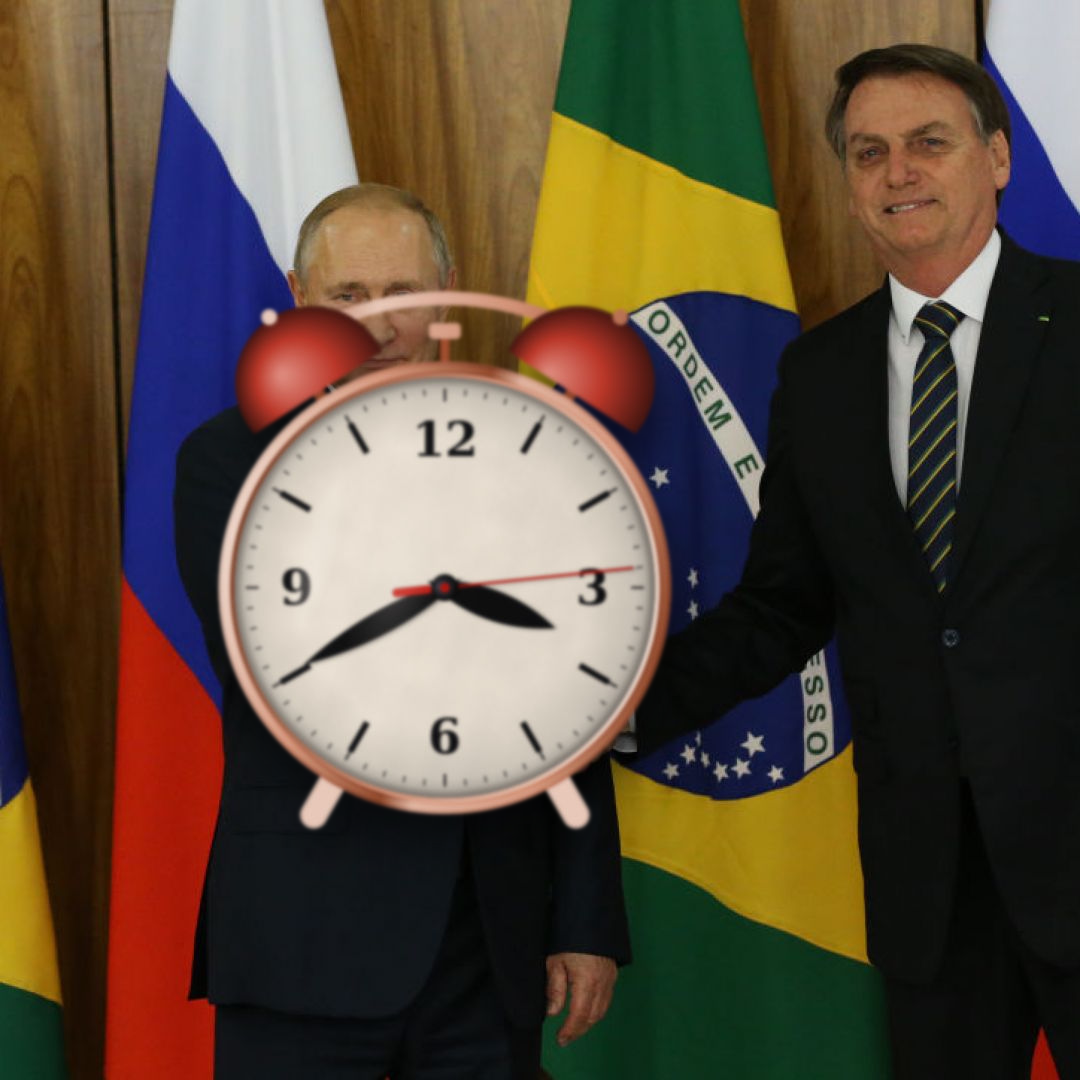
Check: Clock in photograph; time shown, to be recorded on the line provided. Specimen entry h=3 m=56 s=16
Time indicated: h=3 m=40 s=14
